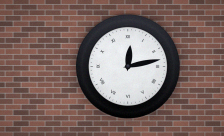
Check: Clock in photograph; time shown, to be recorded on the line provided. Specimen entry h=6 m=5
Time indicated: h=12 m=13
